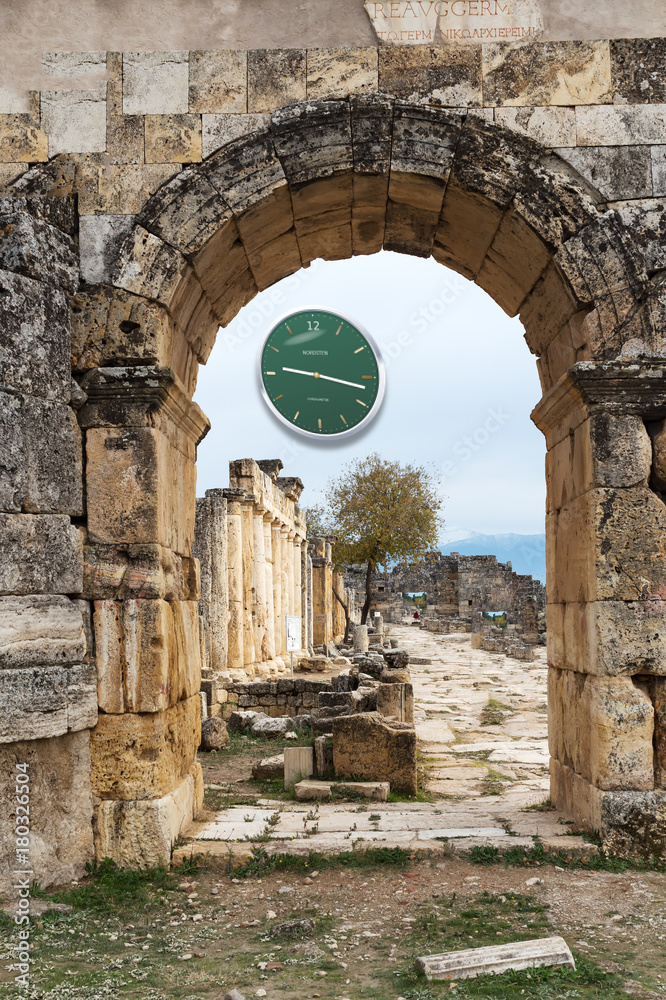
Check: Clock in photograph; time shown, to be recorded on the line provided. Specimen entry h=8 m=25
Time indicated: h=9 m=17
